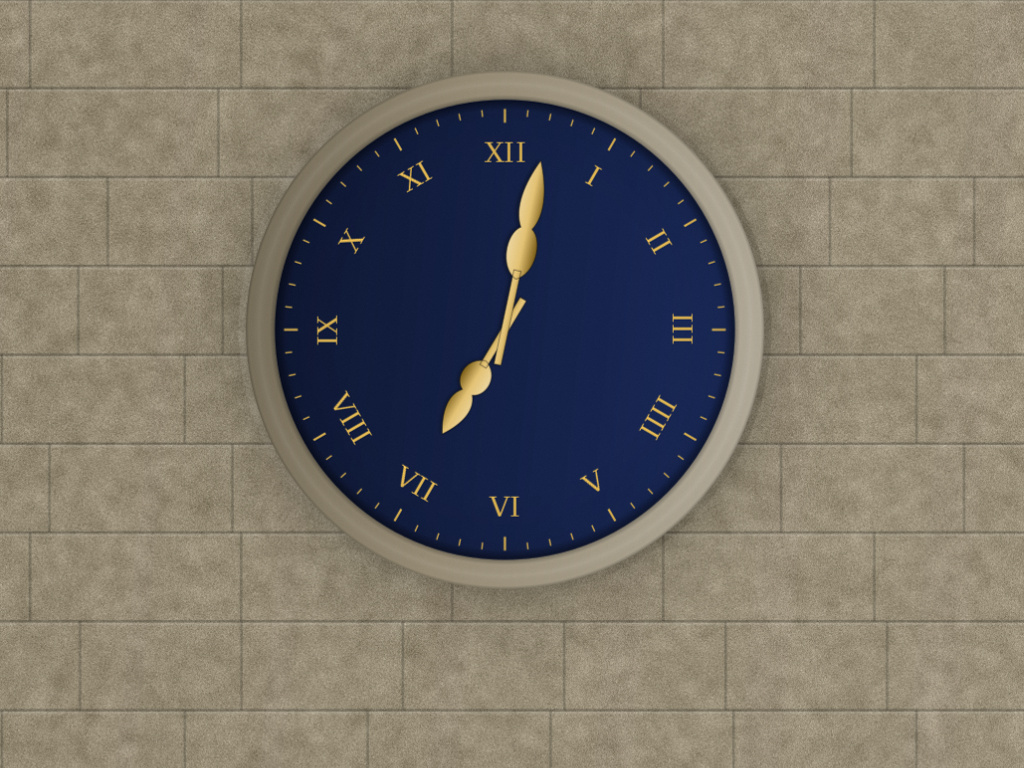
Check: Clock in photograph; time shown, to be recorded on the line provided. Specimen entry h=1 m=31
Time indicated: h=7 m=2
